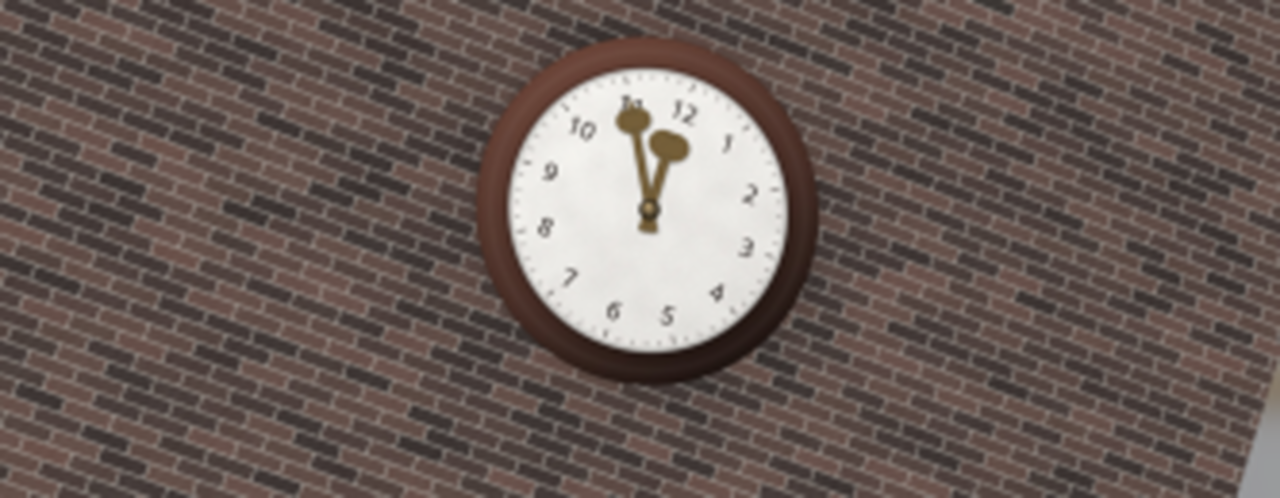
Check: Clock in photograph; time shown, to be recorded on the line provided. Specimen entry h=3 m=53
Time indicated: h=11 m=55
